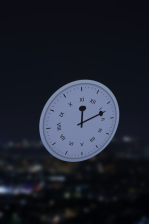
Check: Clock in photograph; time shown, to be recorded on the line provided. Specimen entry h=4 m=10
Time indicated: h=11 m=7
